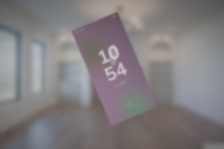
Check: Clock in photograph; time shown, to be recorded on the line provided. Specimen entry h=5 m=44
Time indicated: h=10 m=54
